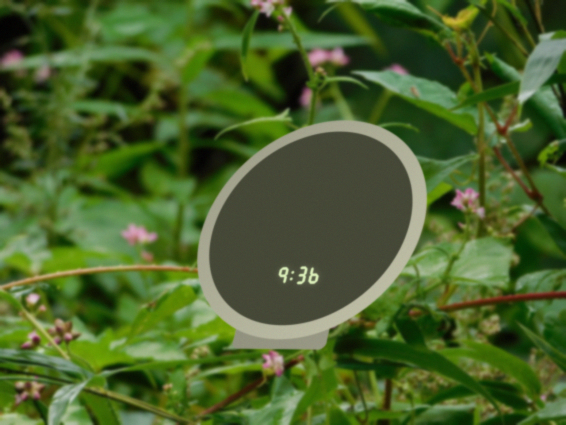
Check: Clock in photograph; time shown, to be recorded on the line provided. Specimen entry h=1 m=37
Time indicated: h=9 m=36
